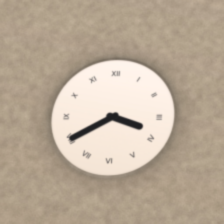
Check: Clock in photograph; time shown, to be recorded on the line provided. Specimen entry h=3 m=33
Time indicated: h=3 m=40
